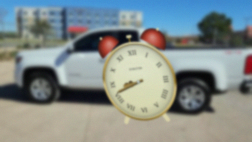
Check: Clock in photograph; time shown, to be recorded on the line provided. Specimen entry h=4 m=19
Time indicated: h=8 m=42
